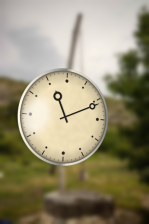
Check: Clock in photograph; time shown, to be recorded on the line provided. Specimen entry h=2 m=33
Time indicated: h=11 m=11
